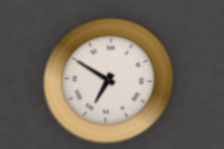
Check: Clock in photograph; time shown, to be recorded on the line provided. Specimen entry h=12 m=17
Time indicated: h=6 m=50
